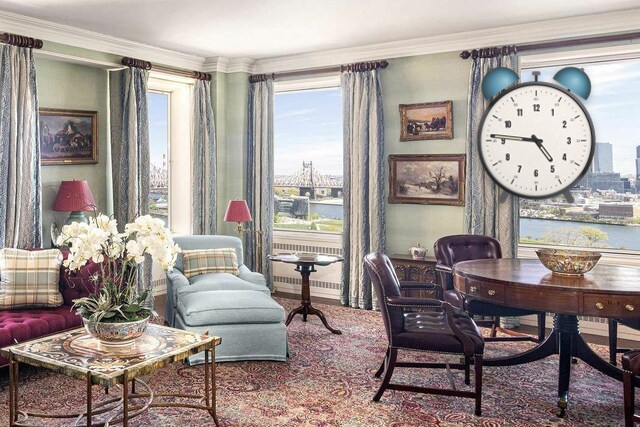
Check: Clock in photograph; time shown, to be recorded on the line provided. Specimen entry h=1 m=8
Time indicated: h=4 m=46
